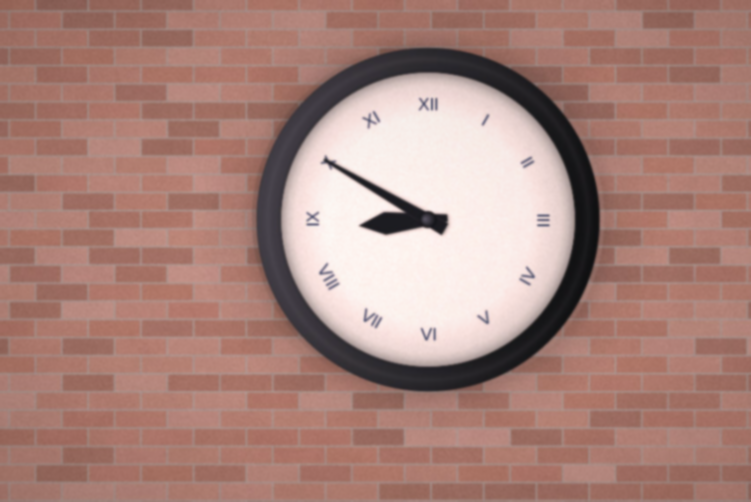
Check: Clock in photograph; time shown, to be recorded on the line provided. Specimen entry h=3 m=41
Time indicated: h=8 m=50
